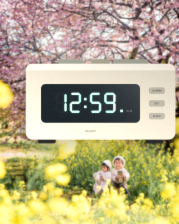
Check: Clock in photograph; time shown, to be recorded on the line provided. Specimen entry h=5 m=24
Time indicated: h=12 m=59
